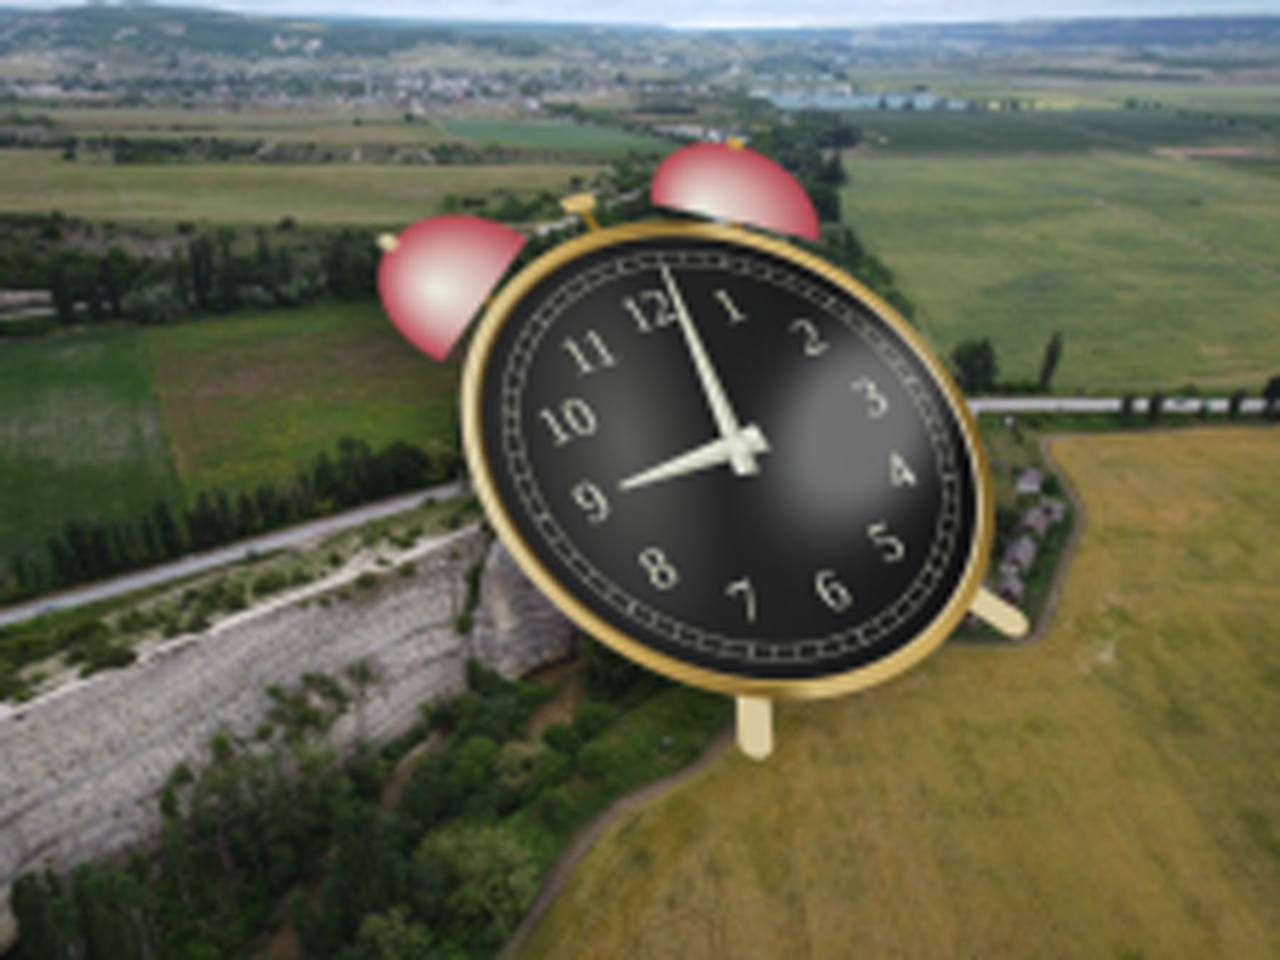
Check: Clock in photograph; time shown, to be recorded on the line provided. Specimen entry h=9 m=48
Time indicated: h=9 m=2
